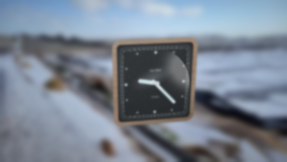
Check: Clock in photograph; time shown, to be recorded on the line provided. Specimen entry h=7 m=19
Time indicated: h=9 m=23
